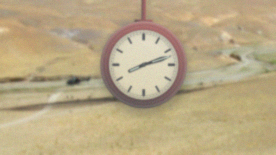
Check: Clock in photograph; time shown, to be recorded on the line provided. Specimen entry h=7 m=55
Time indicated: h=8 m=12
